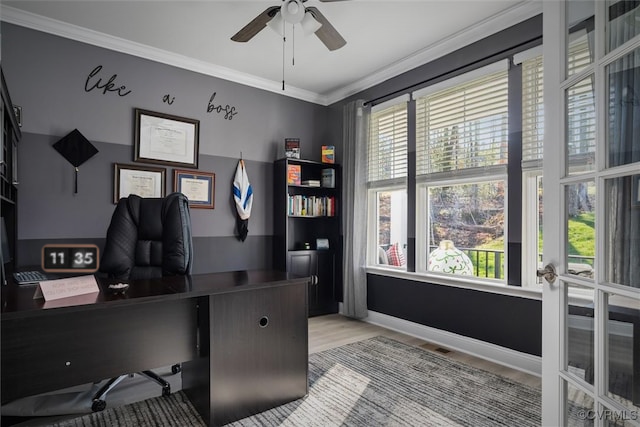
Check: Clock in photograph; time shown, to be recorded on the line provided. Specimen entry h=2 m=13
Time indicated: h=11 m=35
